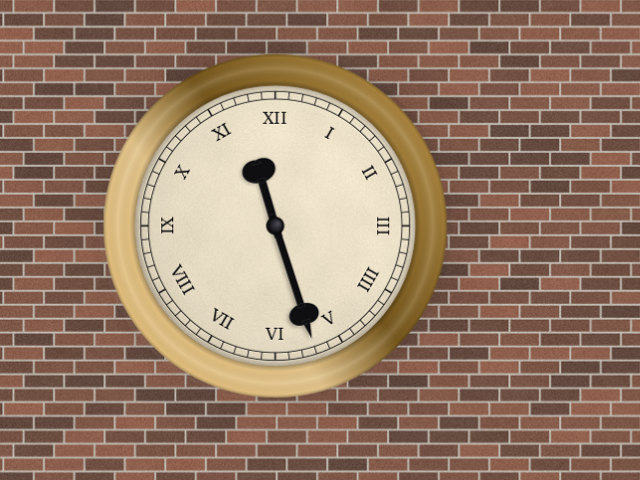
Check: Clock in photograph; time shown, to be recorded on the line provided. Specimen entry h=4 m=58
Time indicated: h=11 m=27
